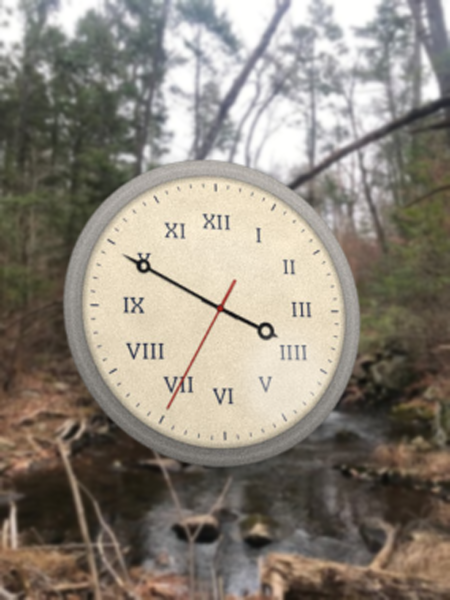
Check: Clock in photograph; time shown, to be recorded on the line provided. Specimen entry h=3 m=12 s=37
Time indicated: h=3 m=49 s=35
